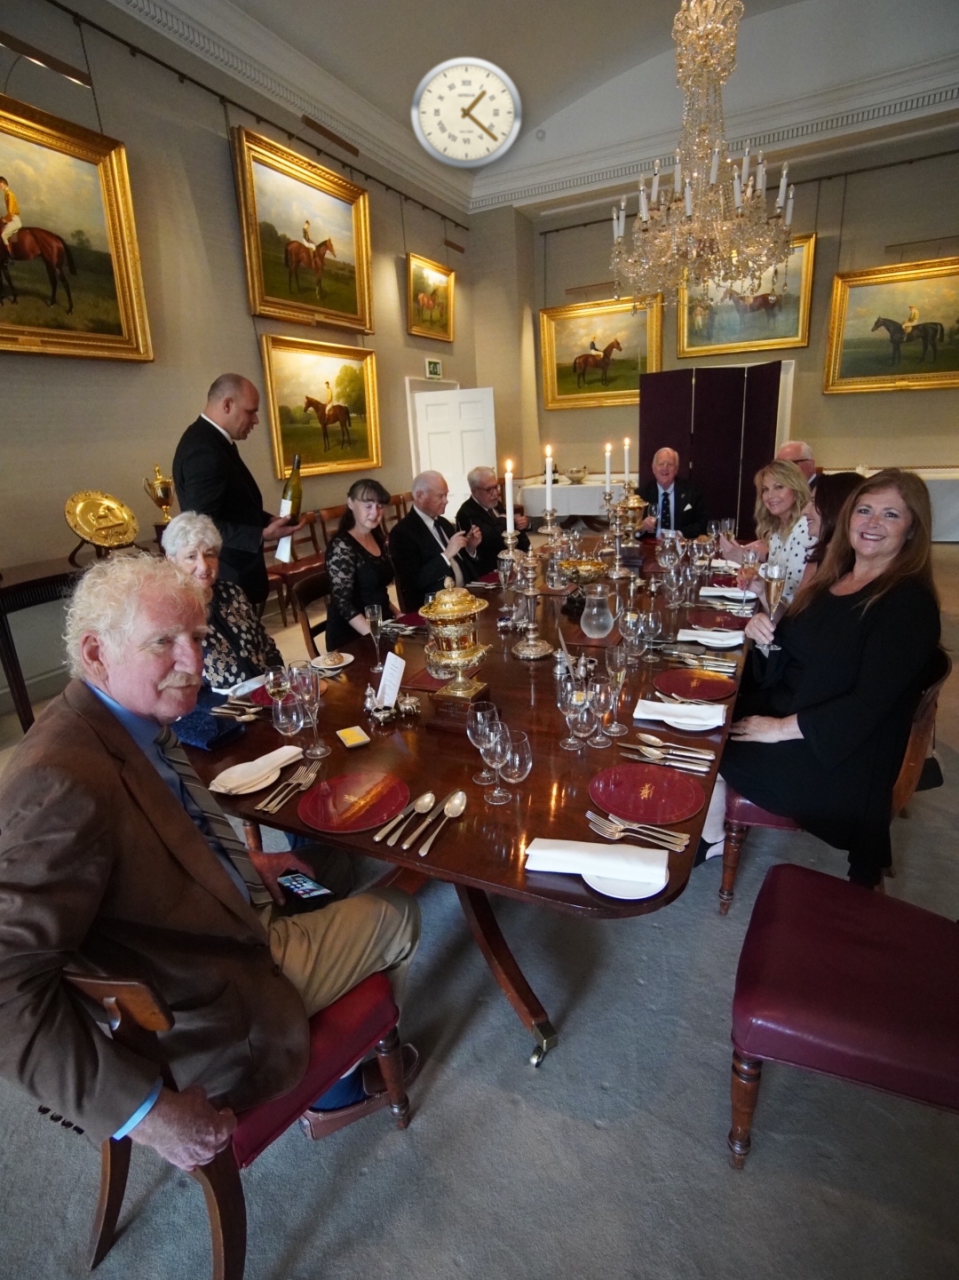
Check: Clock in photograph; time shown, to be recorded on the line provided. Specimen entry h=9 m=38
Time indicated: h=1 m=22
